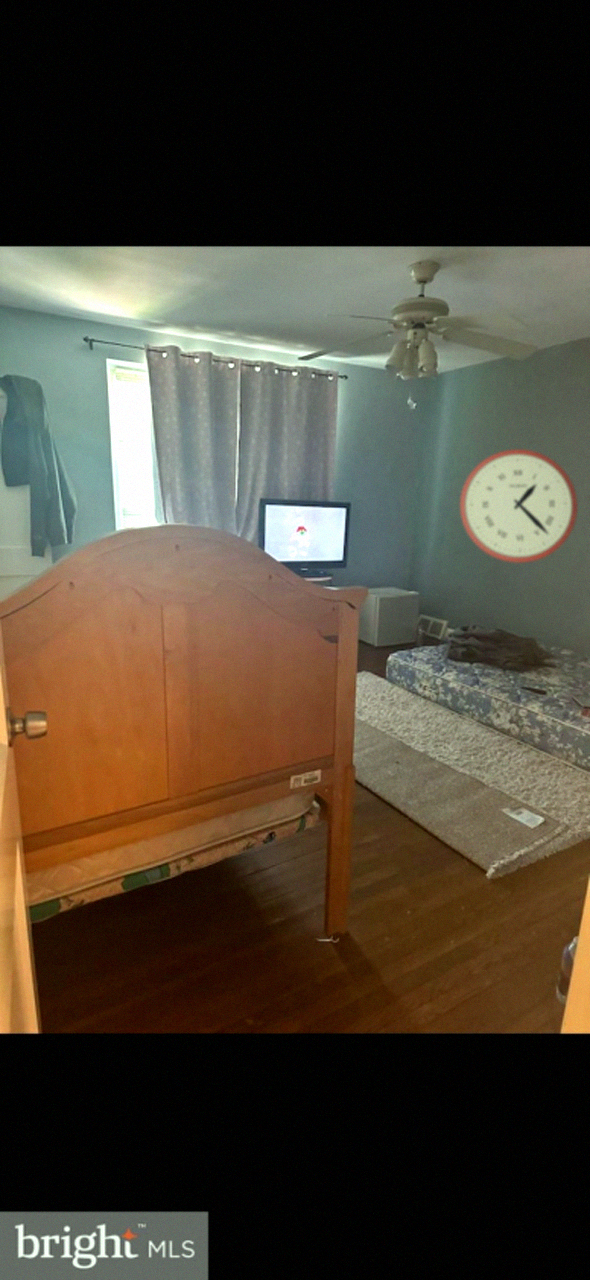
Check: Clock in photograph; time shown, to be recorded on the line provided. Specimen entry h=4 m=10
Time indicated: h=1 m=23
